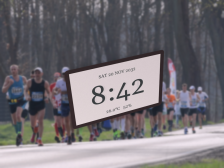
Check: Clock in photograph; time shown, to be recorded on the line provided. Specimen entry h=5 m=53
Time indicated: h=8 m=42
